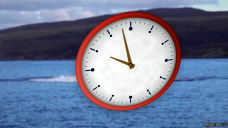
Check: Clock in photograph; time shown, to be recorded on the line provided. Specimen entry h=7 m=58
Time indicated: h=9 m=58
